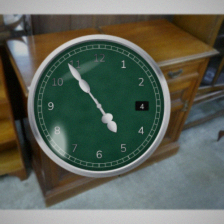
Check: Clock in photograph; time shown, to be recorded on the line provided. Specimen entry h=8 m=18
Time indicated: h=4 m=54
